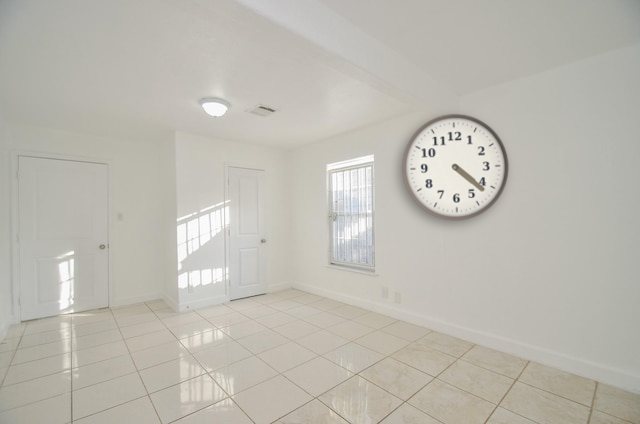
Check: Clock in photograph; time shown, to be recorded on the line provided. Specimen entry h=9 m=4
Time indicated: h=4 m=22
